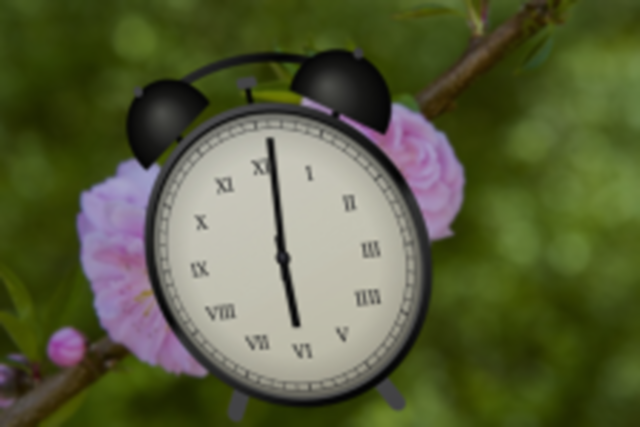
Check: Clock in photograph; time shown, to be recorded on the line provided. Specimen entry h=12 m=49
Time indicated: h=6 m=1
